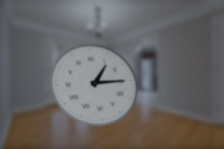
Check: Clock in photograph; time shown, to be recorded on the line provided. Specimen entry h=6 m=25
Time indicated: h=1 m=15
